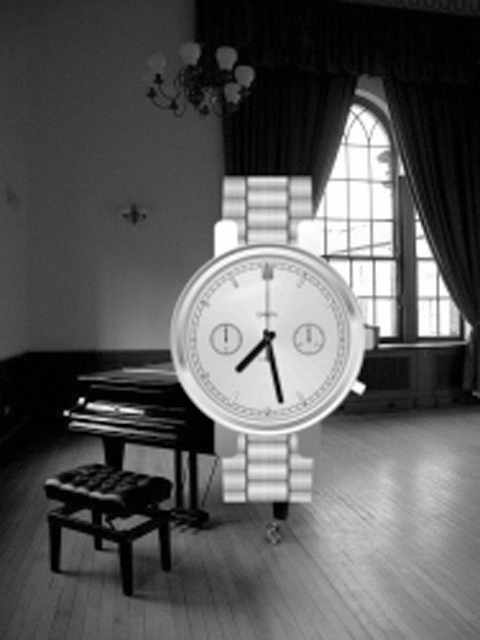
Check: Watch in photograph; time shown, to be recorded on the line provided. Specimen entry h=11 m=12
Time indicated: h=7 m=28
